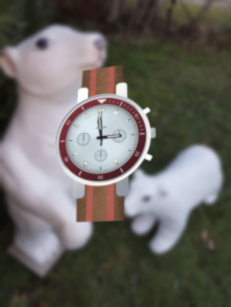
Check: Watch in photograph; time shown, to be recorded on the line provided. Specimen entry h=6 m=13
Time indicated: h=2 m=59
